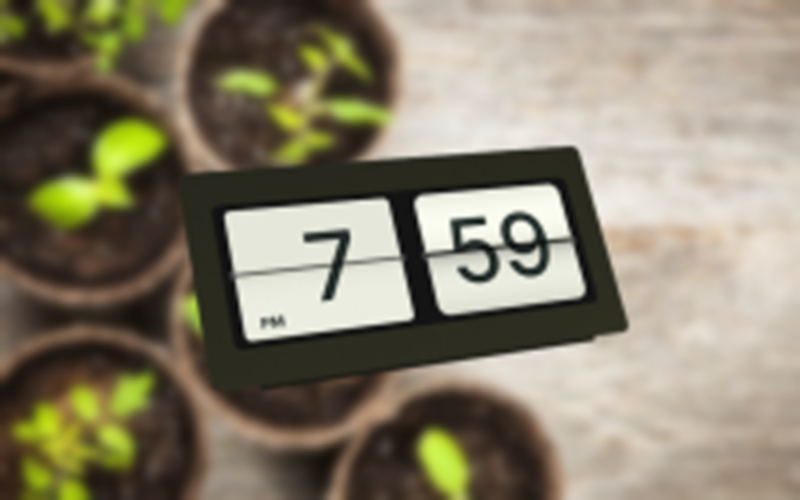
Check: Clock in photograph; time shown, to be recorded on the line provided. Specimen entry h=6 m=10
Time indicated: h=7 m=59
